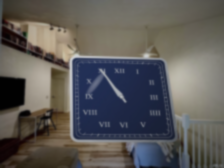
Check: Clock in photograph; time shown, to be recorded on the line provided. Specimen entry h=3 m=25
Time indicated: h=10 m=55
